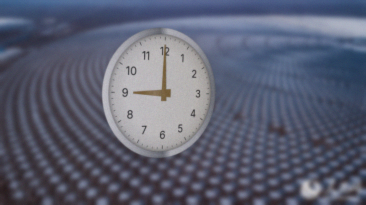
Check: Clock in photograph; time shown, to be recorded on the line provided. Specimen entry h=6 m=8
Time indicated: h=9 m=0
